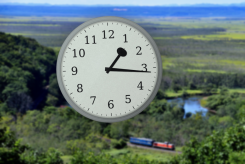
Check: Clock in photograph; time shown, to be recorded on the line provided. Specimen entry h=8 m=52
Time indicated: h=1 m=16
